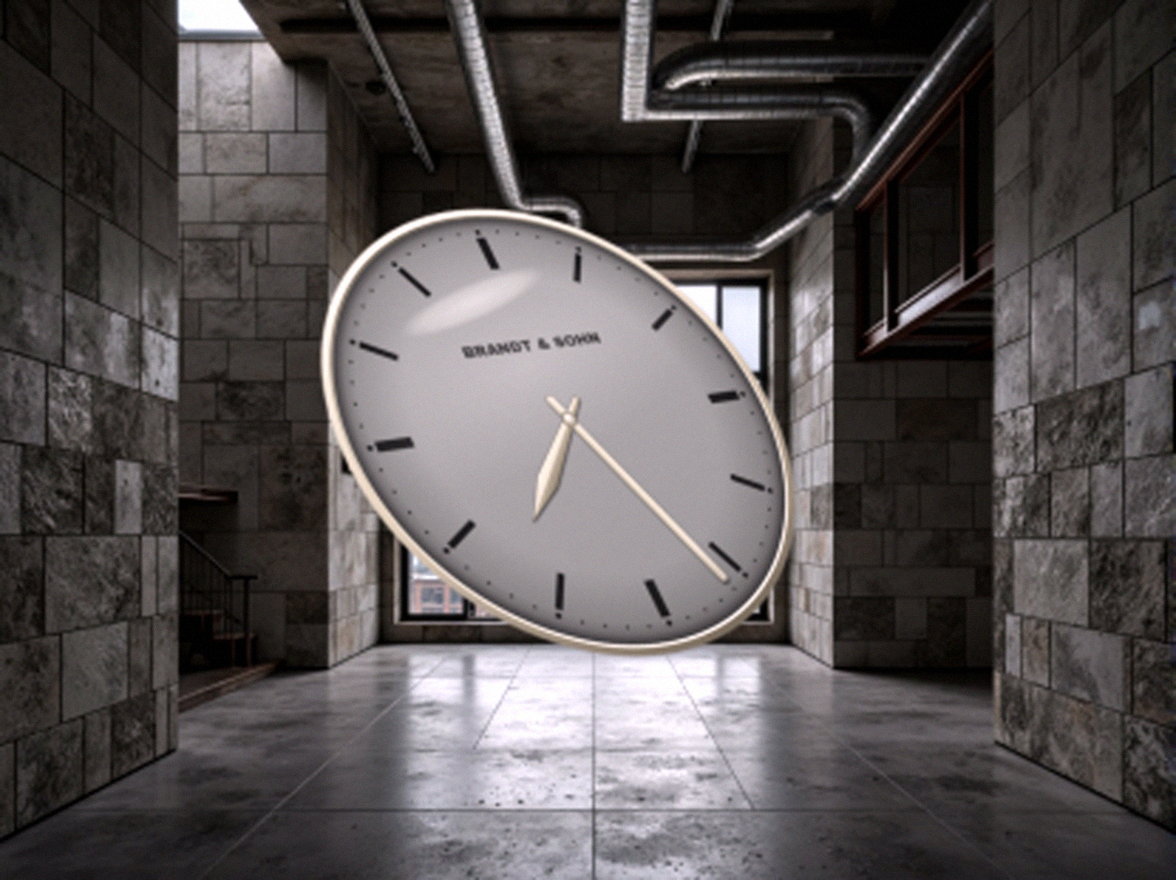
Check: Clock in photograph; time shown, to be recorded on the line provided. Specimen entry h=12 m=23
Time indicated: h=7 m=26
